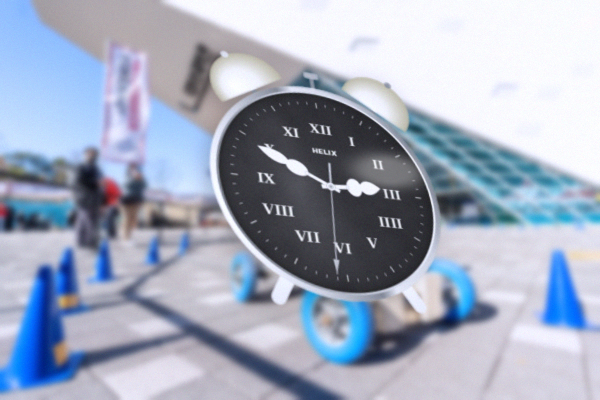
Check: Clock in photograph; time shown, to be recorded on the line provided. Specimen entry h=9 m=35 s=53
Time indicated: h=2 m=49 s=31
